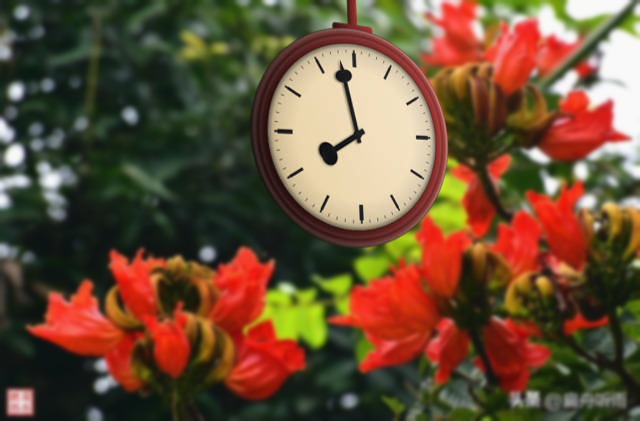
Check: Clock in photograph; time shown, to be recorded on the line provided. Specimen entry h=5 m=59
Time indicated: h=7 m=58
